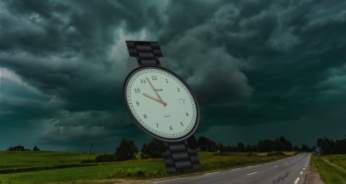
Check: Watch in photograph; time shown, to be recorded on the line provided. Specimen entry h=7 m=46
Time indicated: h=9 m=57
